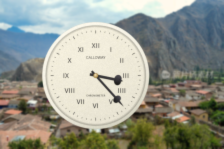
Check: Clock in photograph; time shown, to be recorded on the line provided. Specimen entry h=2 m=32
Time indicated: h=3 m=23
